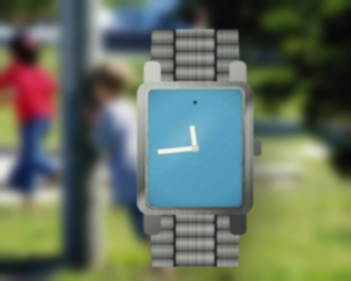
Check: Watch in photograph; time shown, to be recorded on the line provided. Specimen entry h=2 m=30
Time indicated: h=11 m=44
